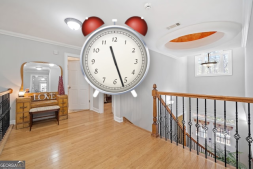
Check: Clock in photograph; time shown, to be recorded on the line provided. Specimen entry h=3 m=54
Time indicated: h=11 m=27
